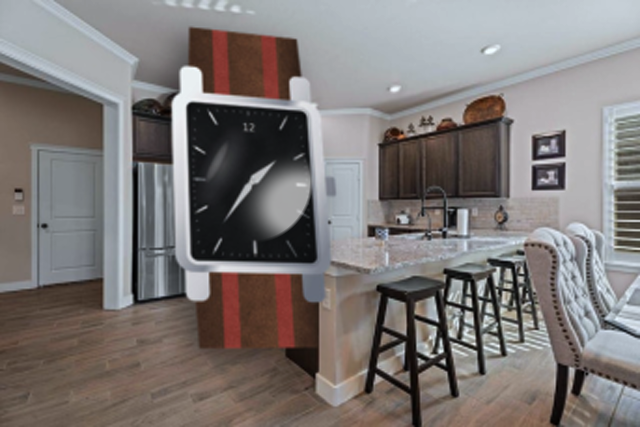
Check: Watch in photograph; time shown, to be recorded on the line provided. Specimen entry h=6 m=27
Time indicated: h=1 m=36
